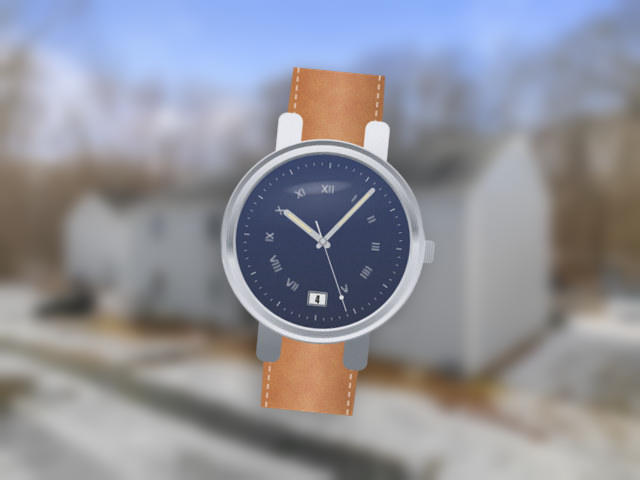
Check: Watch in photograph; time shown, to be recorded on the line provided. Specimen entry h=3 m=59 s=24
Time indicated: h=10 m=6 s=26
